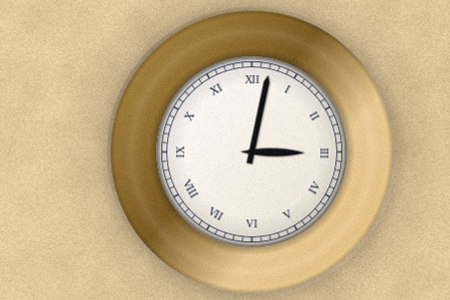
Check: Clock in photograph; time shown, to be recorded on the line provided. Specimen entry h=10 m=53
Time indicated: h=3 m=2
